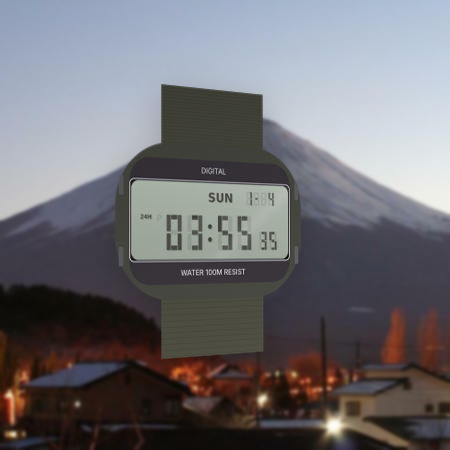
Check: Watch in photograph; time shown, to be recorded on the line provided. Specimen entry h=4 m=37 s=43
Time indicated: h=3 m=55 s=35
